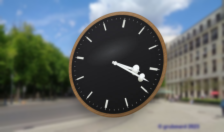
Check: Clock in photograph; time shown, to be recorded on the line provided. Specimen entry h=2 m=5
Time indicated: h=3 m=18
